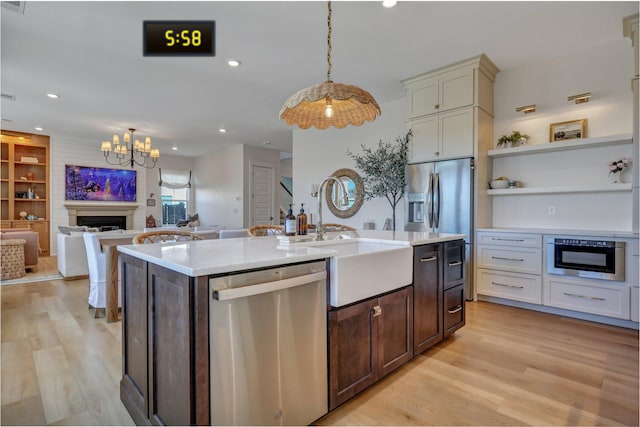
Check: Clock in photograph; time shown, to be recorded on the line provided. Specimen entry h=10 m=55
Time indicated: h=5 m=58
